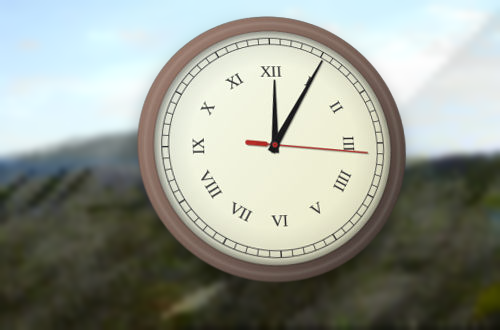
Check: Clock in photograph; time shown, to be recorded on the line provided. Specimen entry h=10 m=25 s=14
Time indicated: h=12 m=5 s=16
